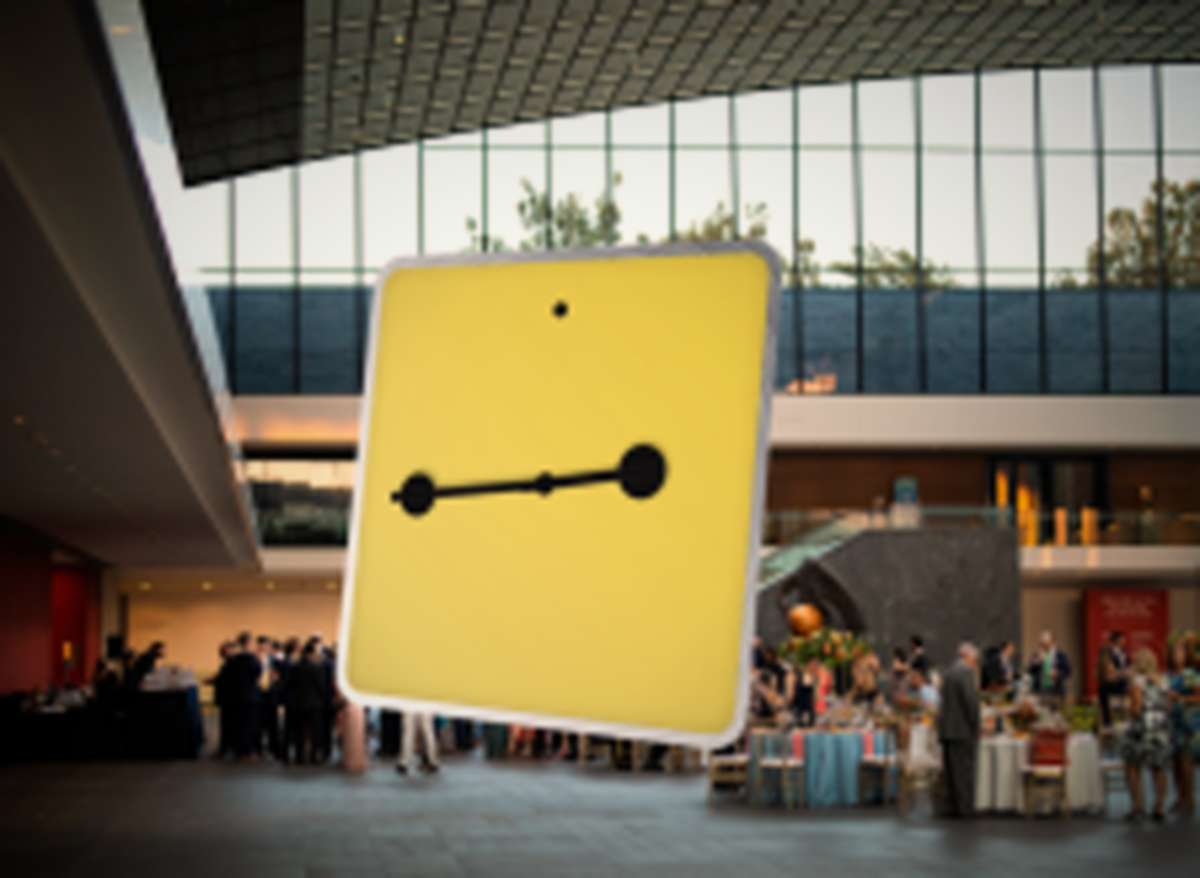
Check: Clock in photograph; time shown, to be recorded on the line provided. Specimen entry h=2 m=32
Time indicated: h=2 m=44
